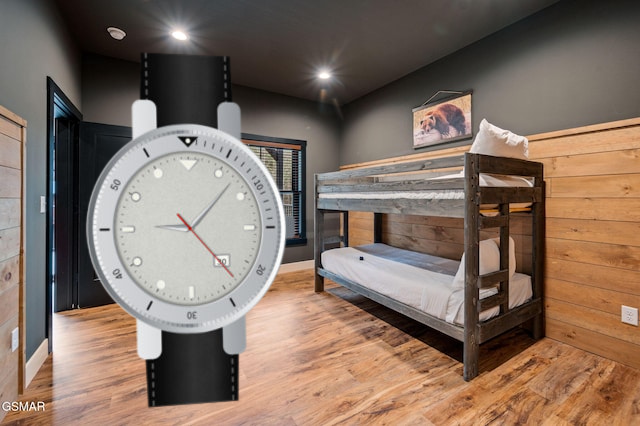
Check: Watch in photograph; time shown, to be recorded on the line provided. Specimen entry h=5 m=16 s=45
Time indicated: h=9 m=7 s=23
